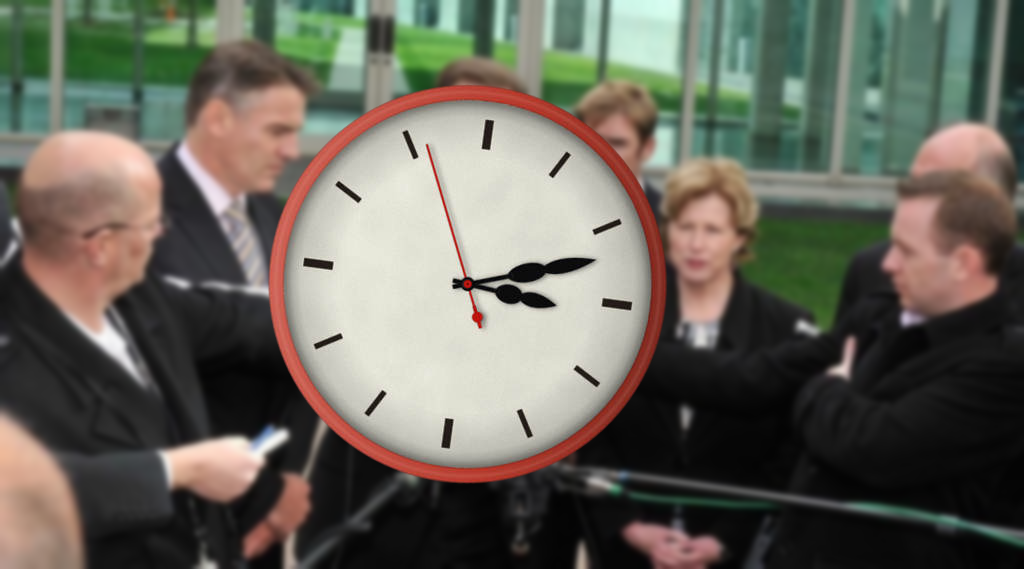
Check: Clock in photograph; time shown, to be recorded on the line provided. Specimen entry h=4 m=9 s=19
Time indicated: h=3 m=11 s=56
